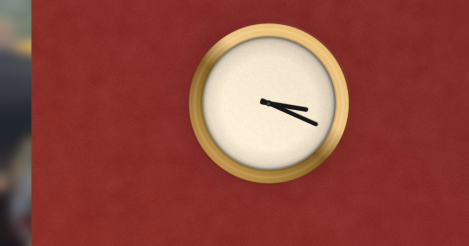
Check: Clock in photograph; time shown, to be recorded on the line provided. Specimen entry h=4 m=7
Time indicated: h=3 m=19
